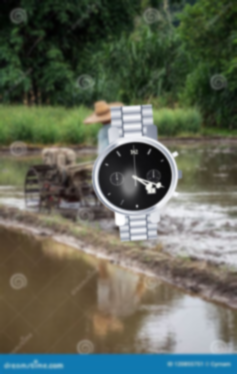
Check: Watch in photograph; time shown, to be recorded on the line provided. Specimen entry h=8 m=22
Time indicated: h=4 m=19
